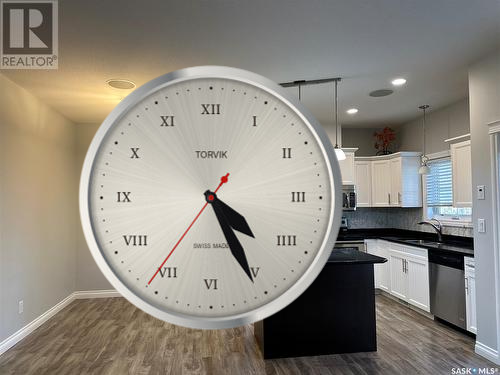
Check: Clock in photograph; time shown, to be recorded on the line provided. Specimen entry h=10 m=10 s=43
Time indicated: h=4 m=25 s=36
